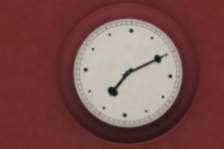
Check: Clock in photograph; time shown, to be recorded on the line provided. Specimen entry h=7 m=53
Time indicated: h=7 m=10
